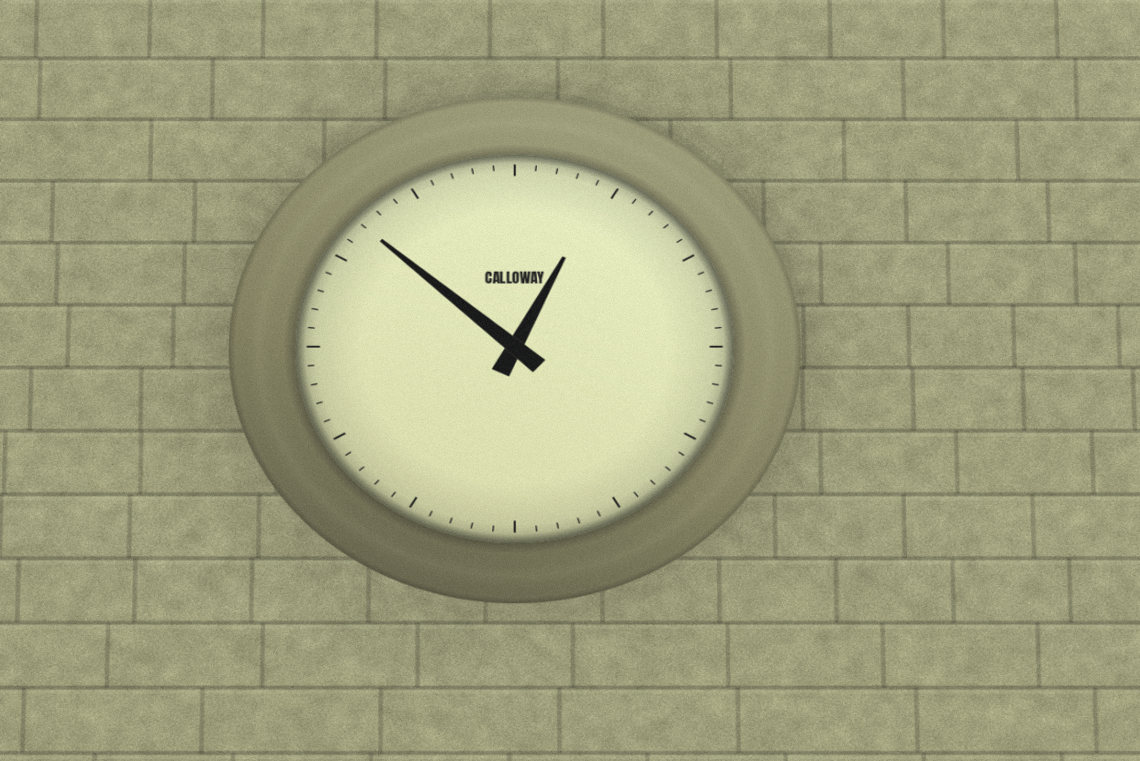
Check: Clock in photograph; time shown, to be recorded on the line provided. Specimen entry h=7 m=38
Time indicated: h=12 m=52
